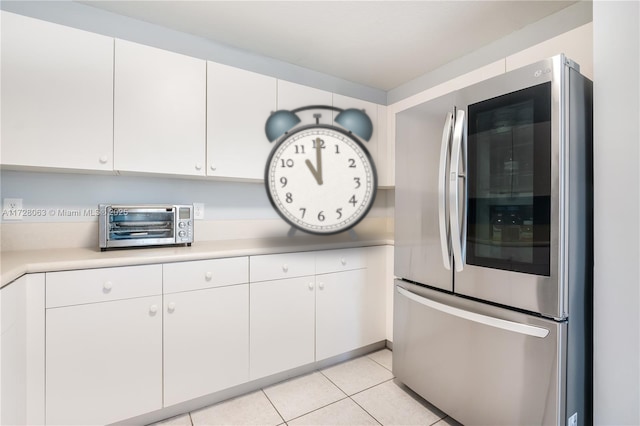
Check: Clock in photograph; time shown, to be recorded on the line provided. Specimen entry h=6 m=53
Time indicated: h=11 m=0
